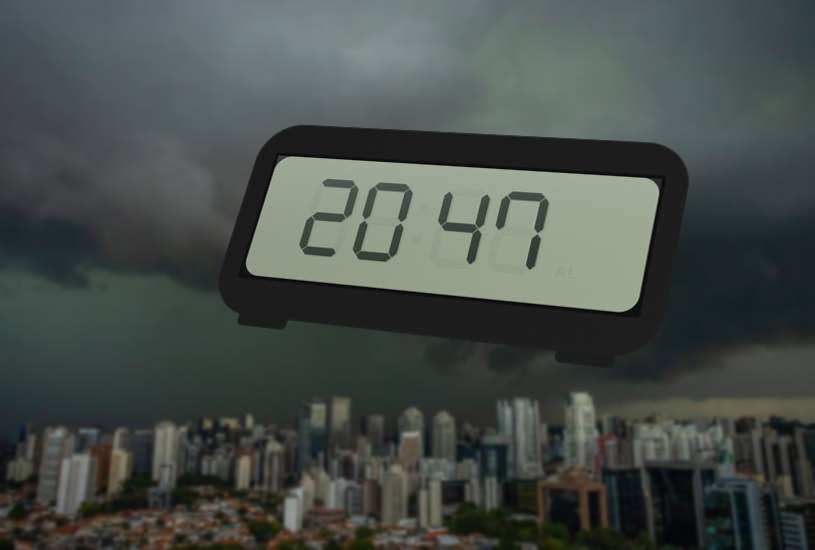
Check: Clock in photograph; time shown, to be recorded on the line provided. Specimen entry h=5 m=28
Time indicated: h=20 m=47
